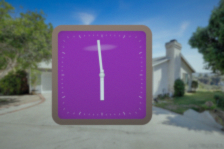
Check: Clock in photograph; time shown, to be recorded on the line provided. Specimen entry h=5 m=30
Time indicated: h=5 m=59
